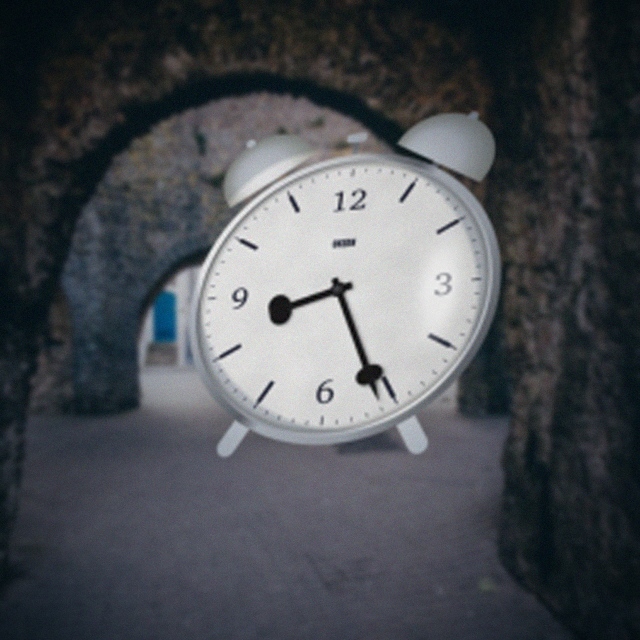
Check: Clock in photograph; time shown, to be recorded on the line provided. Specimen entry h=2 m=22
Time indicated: h=8 m=26
